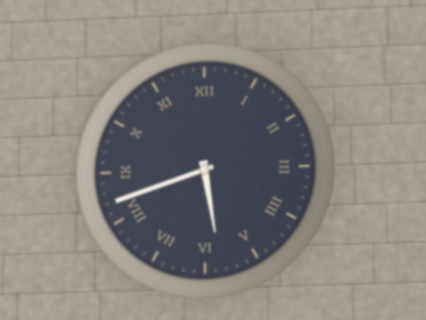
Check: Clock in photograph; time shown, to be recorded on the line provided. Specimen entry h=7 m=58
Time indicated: h=5 m=42
